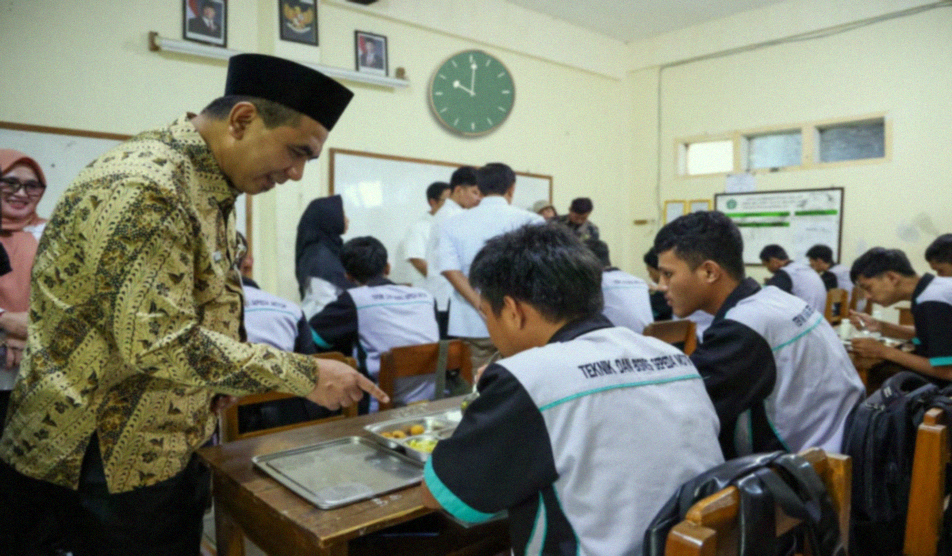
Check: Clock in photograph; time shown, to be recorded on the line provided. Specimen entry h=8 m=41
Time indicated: h=10 m=1
